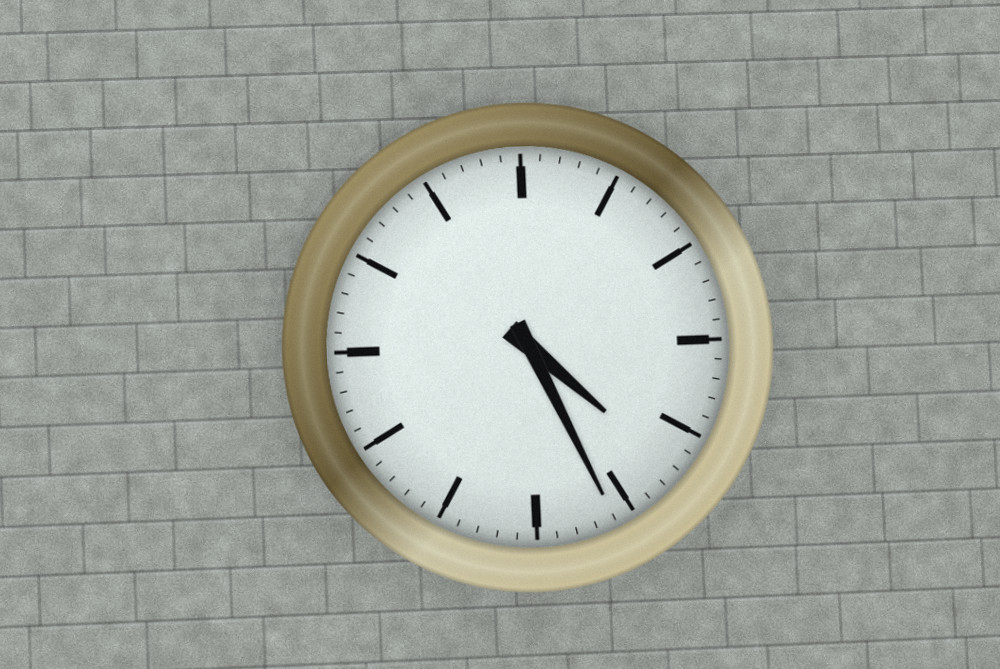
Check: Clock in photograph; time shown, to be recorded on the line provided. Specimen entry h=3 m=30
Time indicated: h=4 m=26
